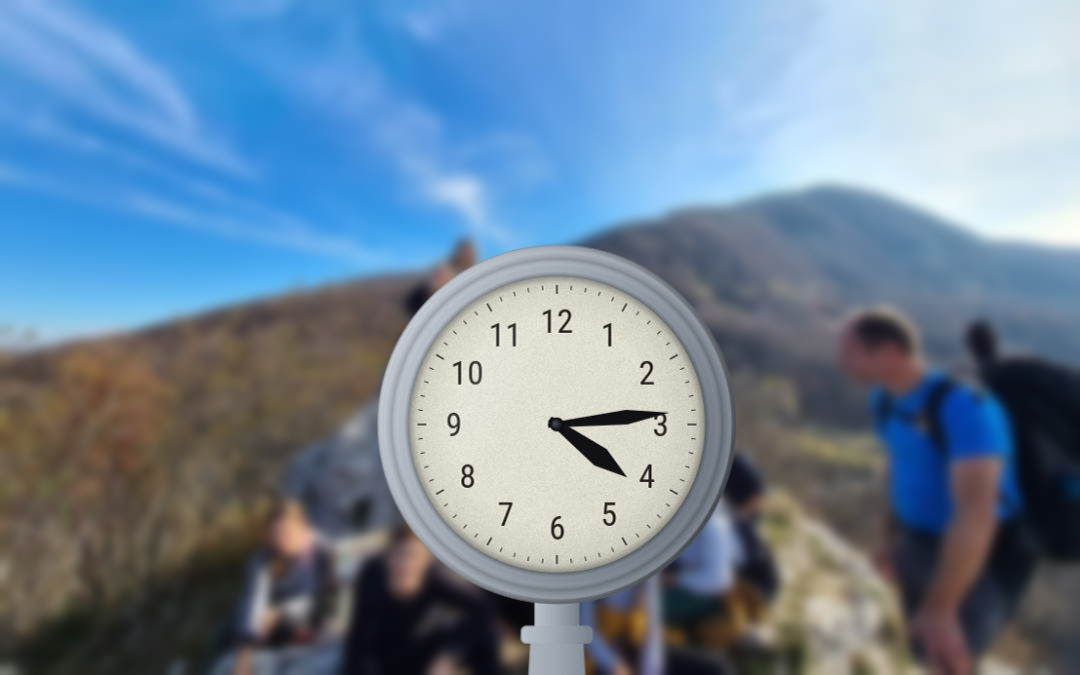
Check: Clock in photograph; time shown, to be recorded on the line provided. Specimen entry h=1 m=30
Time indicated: h=4 m=14
